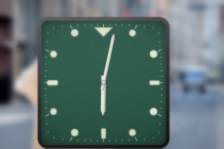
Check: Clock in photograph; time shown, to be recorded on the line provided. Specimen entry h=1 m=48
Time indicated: h=6 m=2
